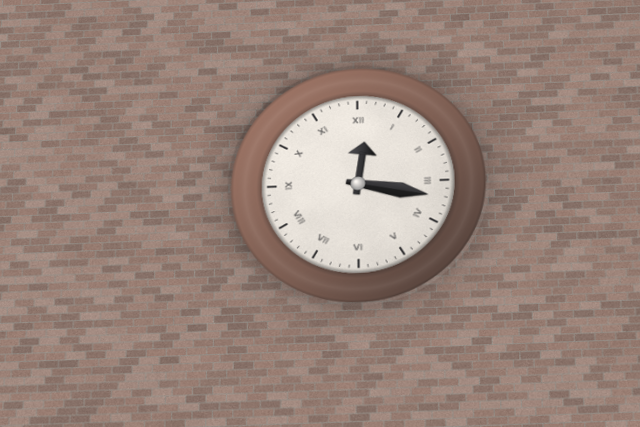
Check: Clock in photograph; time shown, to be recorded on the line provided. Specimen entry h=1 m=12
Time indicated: h=12 m=17
